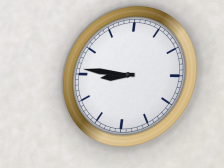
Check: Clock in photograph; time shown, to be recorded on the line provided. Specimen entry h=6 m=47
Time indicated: h=8 m=46
